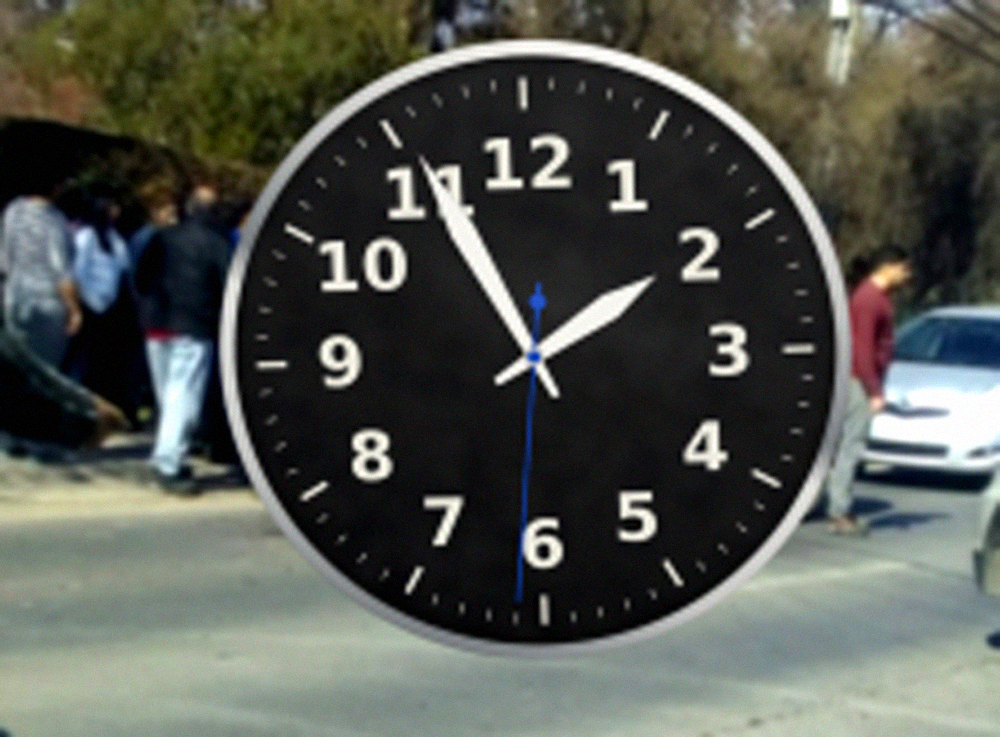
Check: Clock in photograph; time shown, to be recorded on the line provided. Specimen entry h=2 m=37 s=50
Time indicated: h=1 m=55 s=31
